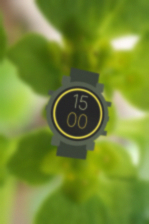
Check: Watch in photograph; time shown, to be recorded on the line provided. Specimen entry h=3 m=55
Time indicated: h=15 m=0
